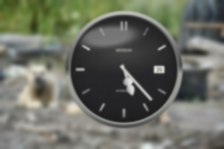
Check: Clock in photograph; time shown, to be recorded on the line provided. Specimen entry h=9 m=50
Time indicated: h=5 m=23
